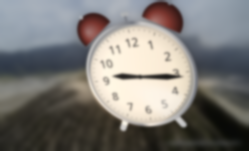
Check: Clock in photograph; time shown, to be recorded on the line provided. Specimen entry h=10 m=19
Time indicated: h=9 m=16
